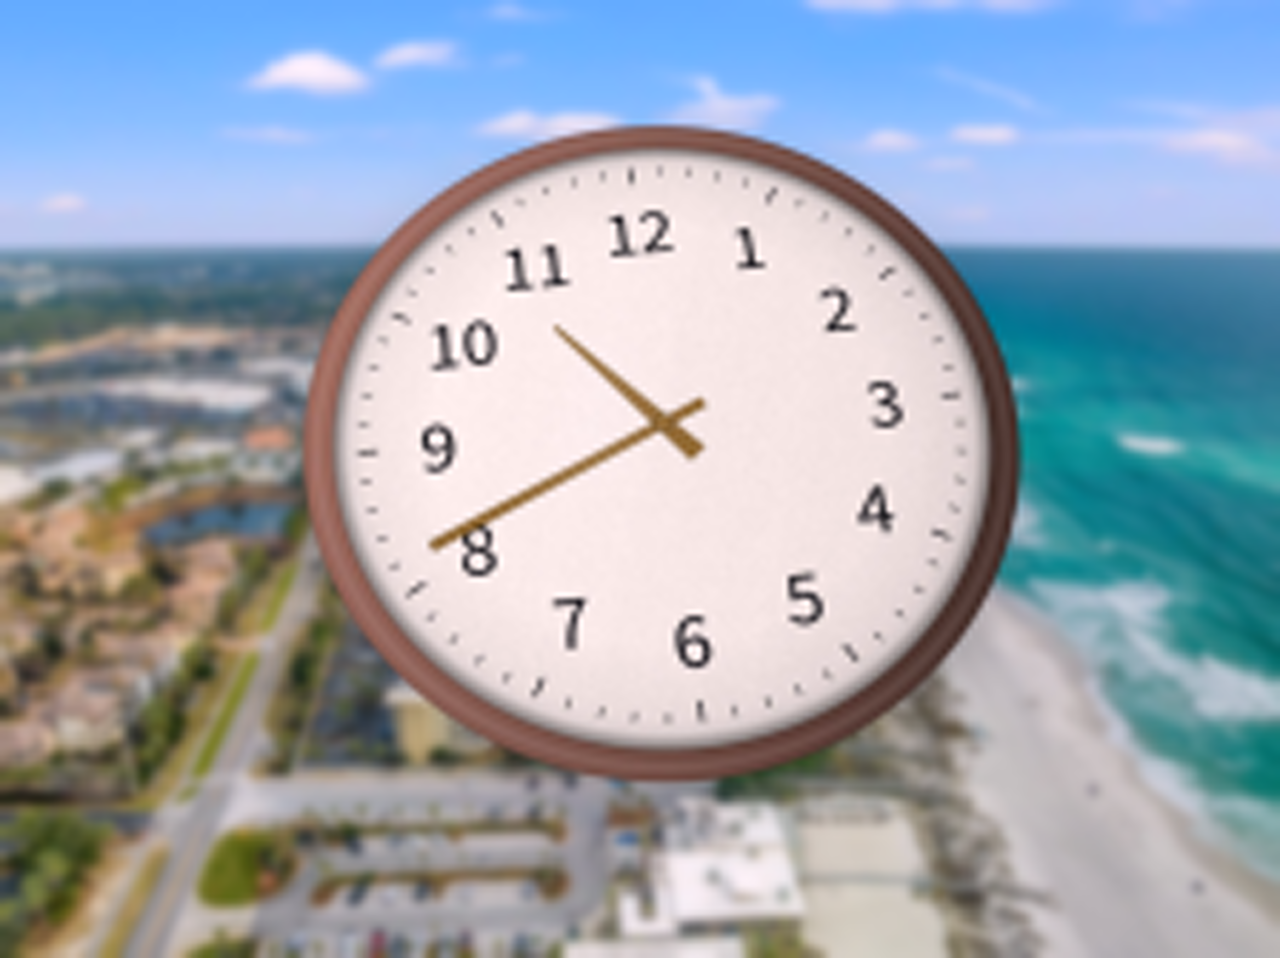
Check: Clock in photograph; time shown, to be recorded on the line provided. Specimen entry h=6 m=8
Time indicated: h=10 m=41
